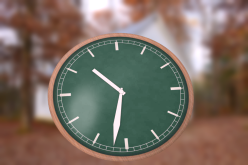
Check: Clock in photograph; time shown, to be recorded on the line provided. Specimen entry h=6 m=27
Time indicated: h=10 m=32
